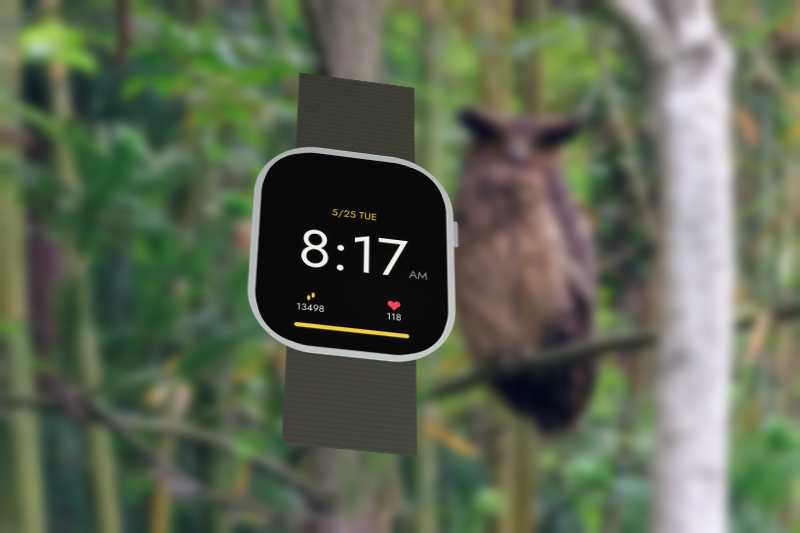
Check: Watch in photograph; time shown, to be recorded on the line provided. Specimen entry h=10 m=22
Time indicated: h=8 m=17
